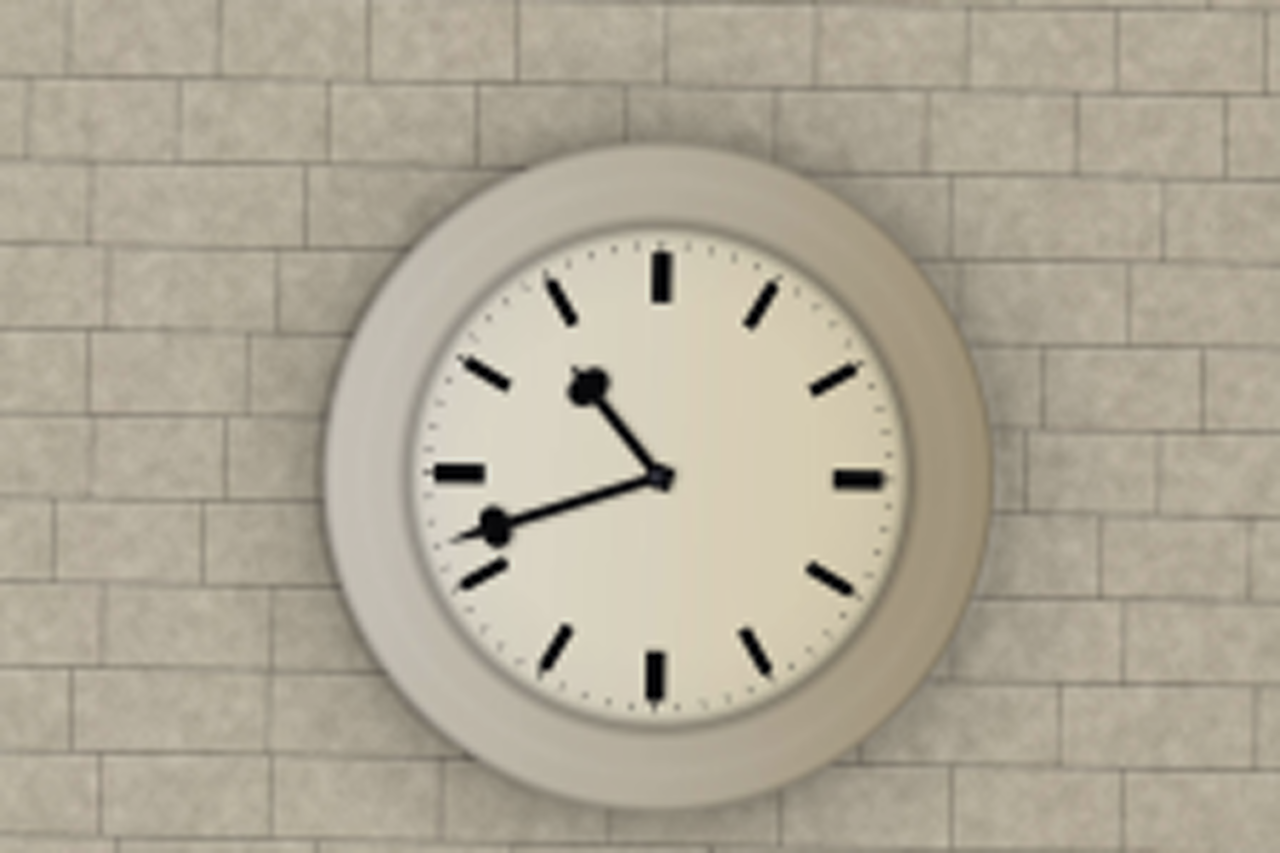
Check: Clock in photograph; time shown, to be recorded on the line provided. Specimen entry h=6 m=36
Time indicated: h=10 m=42
